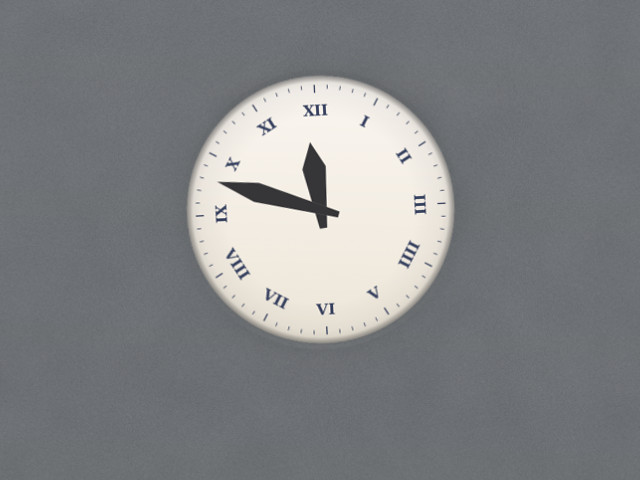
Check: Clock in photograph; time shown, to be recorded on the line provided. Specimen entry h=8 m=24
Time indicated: h=11 m=48
